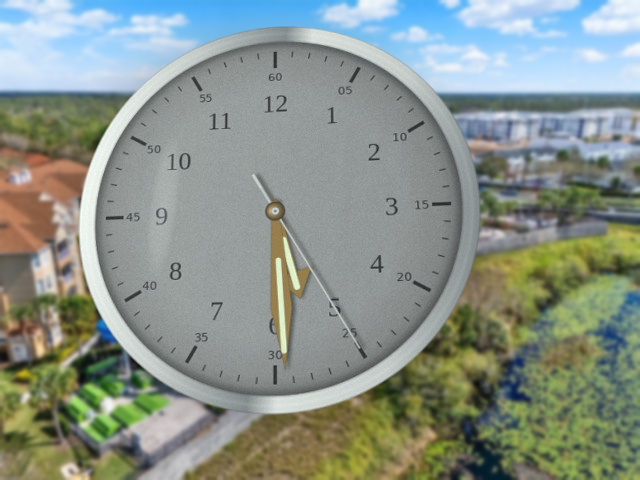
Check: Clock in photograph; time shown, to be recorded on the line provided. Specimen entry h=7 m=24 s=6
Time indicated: h=5 m=29 s=25
